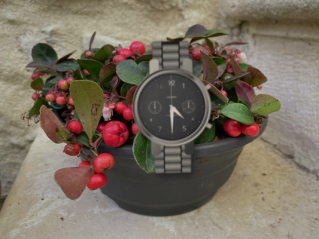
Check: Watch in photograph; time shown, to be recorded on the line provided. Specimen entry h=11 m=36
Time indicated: h=4 m=30
